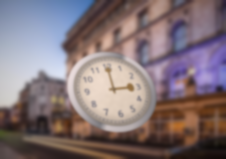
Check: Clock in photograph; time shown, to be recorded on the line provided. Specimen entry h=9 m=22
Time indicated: h=3 m=0
